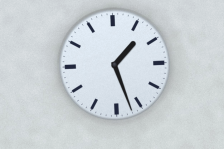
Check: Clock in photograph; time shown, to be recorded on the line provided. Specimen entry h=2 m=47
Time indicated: h=1 m=27
